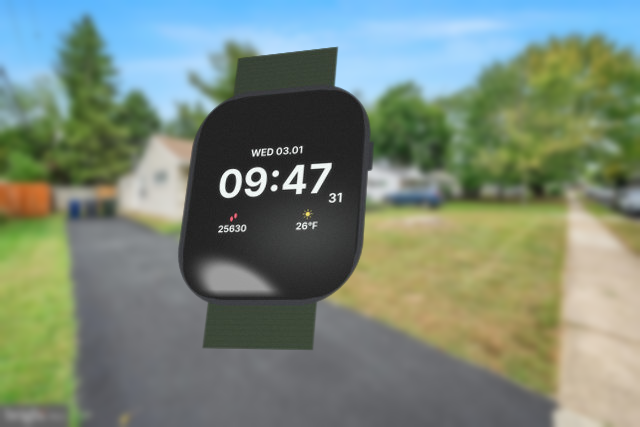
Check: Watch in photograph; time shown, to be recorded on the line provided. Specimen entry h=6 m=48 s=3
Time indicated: h=9 m=47 s=31
